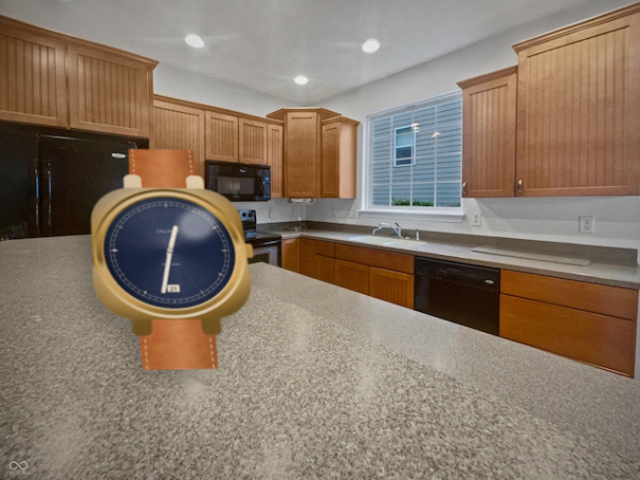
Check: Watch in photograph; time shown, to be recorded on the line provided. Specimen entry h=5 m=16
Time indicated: h=12 m=32
